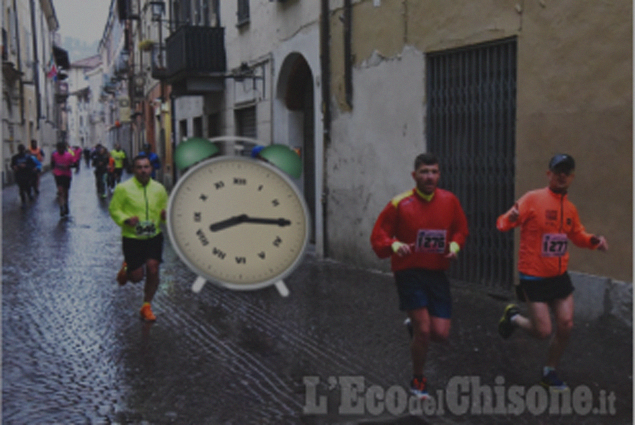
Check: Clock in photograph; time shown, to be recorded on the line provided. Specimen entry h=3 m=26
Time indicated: h=8 m=15
